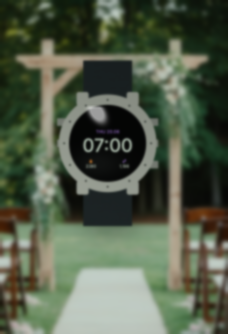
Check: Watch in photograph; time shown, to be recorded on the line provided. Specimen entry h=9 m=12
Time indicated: h=7 m=0
